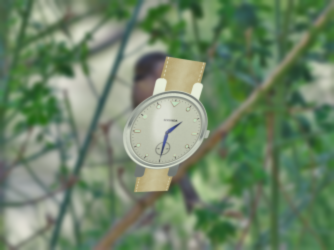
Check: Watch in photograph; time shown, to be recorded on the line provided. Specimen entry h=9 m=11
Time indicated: h=1 m=30
